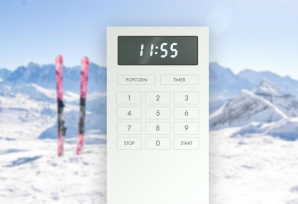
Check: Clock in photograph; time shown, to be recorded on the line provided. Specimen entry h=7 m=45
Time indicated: h=11 m=55
